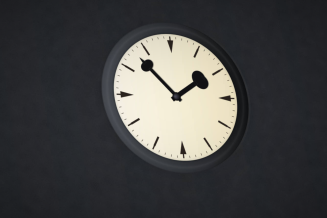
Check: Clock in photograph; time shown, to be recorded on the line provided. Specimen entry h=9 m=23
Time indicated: h=1 m=53
